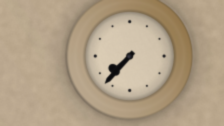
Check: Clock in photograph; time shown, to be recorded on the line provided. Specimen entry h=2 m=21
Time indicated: h=7 m=37
